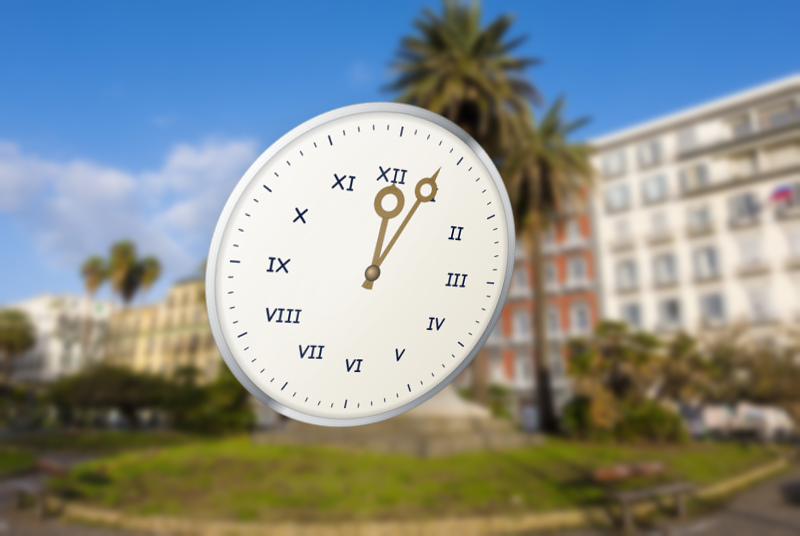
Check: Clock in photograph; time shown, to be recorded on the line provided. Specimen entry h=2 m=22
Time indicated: h=12 m=4
